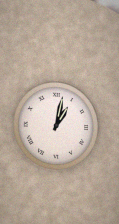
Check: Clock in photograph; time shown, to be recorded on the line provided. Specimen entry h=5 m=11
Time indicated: h=1 m=2
